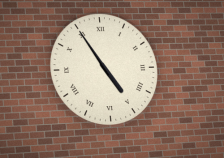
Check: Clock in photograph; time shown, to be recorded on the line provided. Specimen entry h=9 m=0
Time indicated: h=4 m=55
